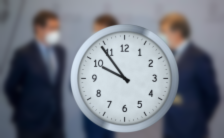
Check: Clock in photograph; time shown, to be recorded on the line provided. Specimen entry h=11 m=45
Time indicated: h=9 m=54
